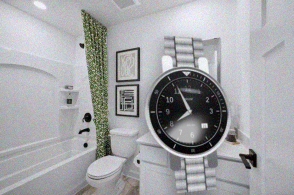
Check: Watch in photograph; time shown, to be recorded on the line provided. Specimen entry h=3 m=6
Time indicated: h=7 m=56
